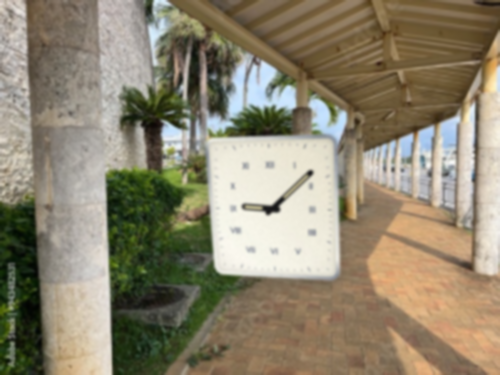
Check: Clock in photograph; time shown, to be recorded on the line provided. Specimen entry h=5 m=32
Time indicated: h=9 m=8
